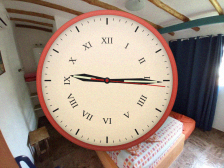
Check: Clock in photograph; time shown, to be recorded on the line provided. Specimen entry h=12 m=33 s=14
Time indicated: h=9 m=15 s=16
